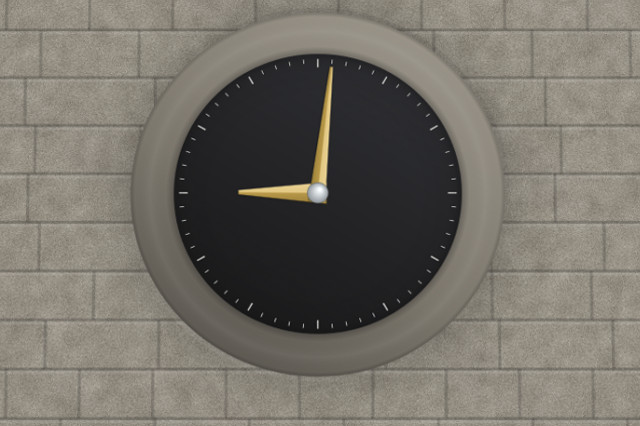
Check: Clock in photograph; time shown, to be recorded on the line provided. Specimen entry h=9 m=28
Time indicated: h=9 m=1
